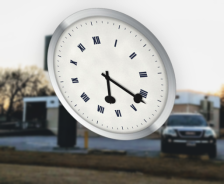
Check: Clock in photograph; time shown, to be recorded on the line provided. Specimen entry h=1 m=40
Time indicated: h=6 m=22
